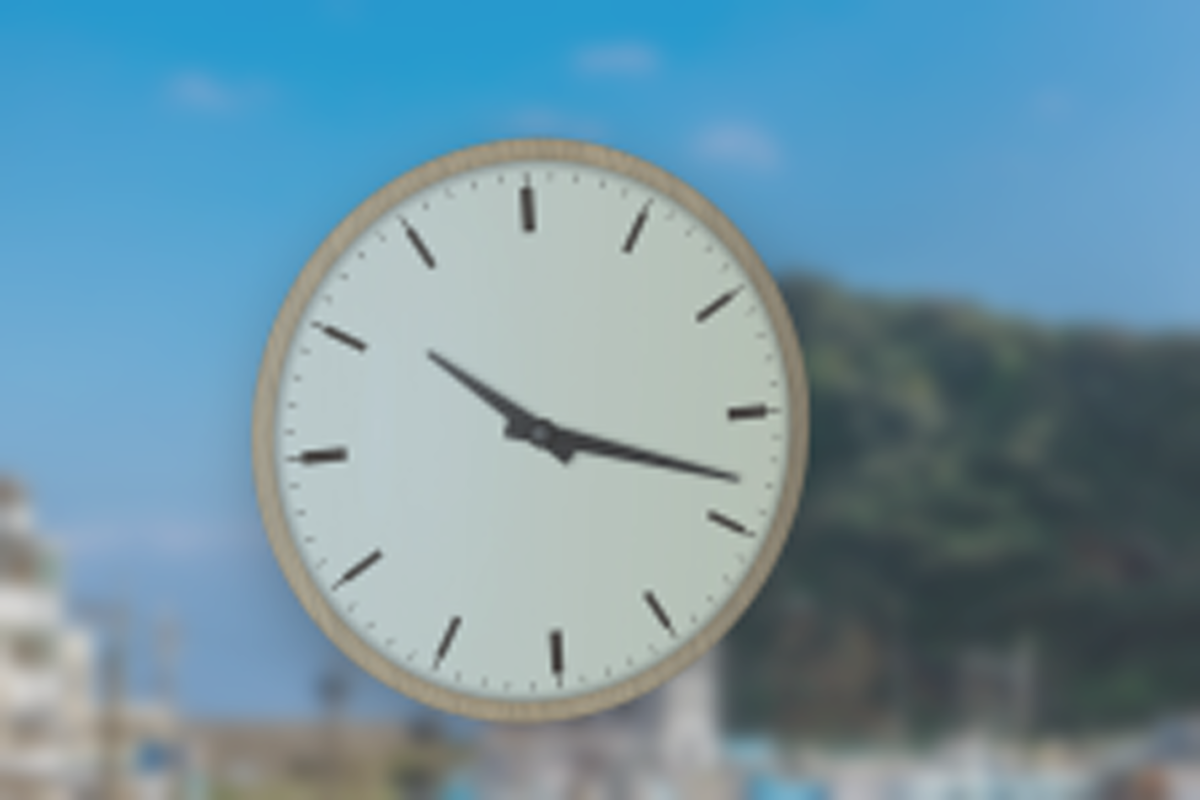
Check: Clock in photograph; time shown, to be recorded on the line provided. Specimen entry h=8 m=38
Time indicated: h=10 m=18
